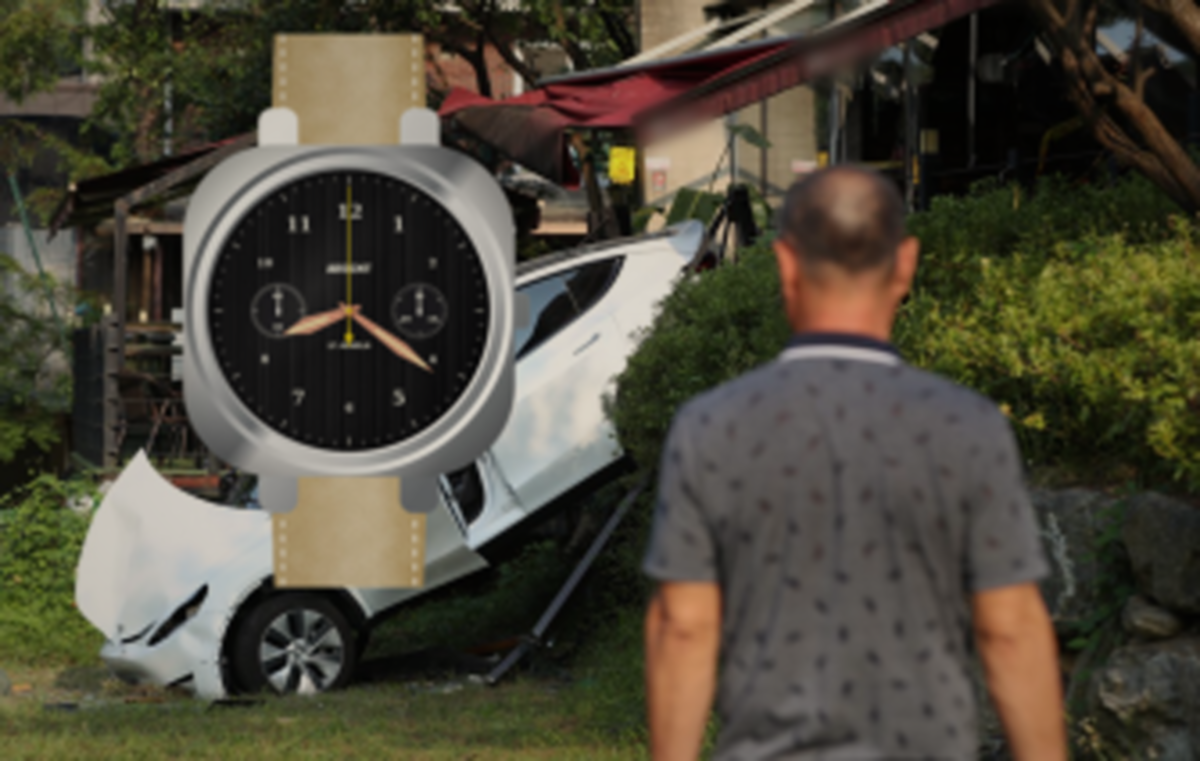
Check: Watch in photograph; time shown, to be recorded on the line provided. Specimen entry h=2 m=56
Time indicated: h=8 m=21
